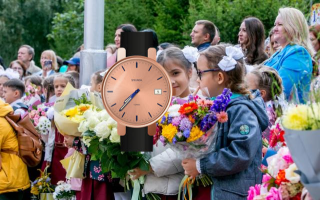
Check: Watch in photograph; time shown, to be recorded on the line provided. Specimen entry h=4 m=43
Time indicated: h=7 m=37
